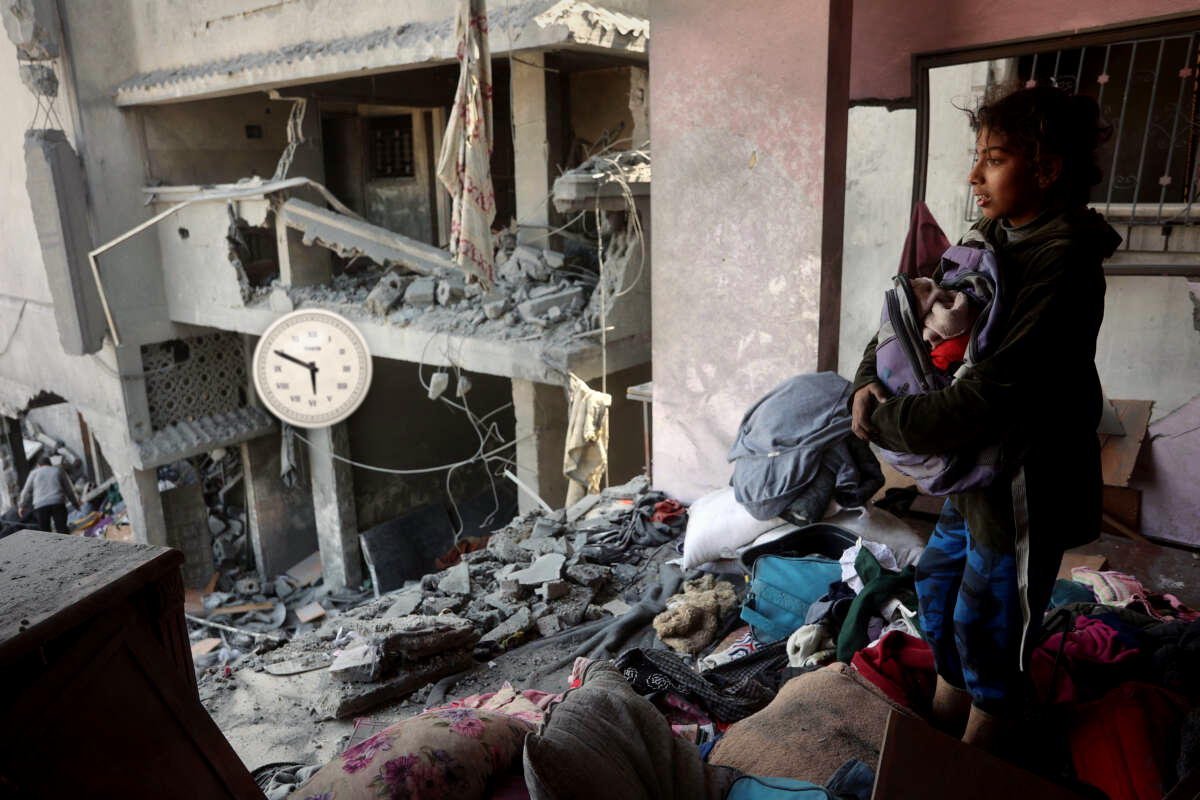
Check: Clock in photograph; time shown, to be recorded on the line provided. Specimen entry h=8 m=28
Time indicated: h=5 m=49
